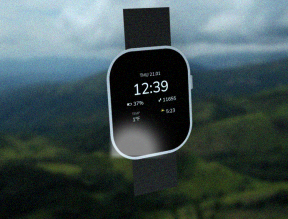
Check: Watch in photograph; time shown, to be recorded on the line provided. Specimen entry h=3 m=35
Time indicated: h=12 m=39
